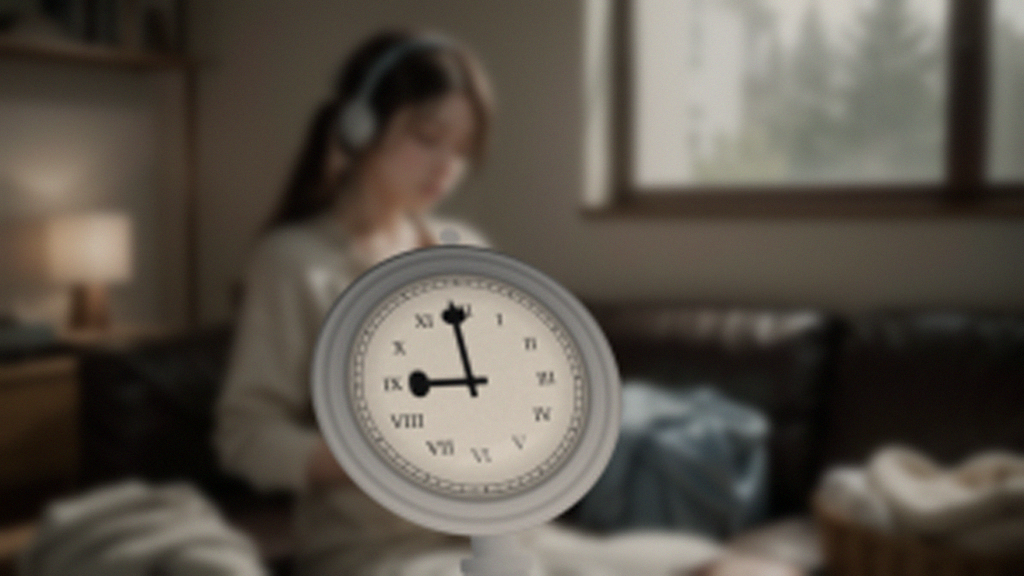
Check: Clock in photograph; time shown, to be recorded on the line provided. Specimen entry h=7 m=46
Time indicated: h=8 m=59
